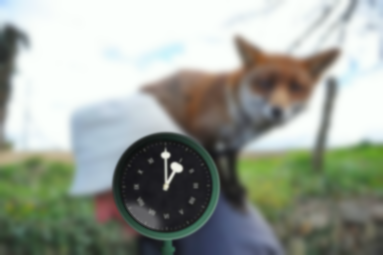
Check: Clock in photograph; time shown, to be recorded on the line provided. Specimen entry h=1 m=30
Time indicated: h=1 m=0
